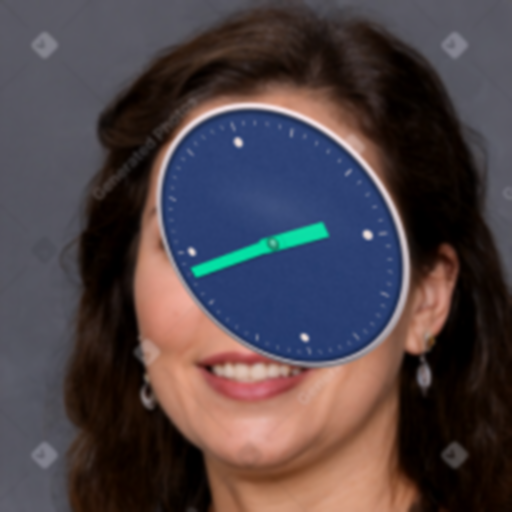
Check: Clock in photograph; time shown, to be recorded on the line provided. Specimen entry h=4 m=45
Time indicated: h=2 m=43
